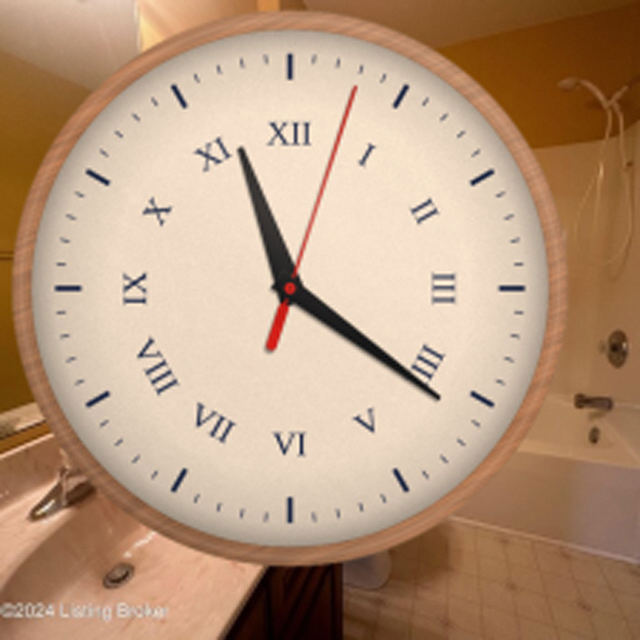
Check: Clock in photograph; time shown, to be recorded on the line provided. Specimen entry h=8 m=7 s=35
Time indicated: h=11 m=21 s=3
